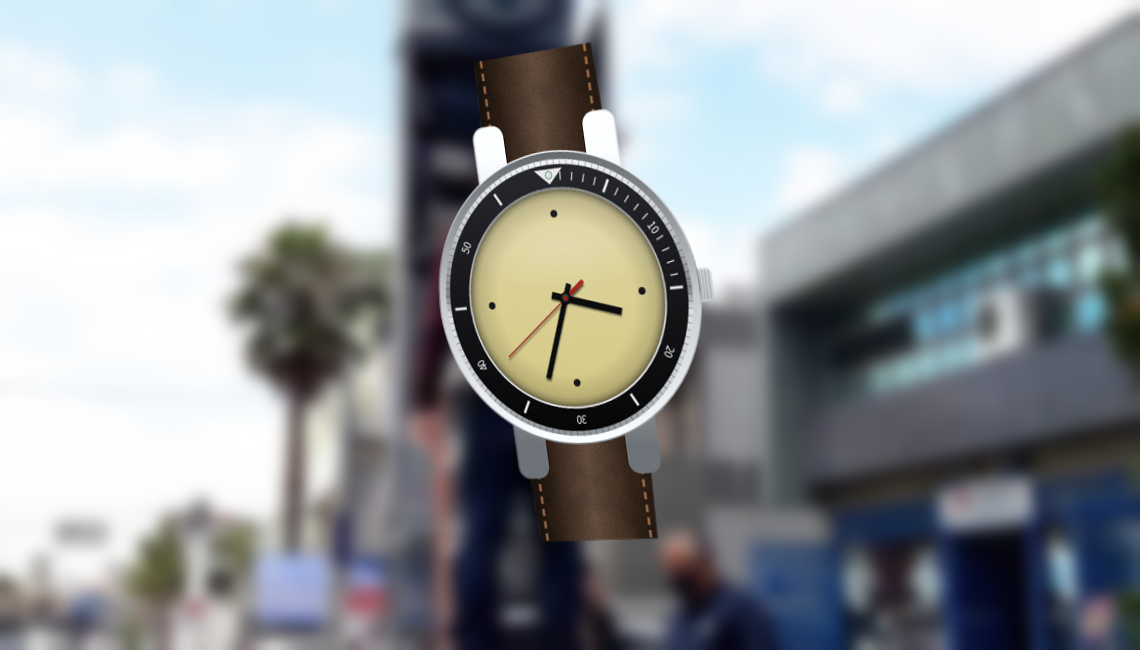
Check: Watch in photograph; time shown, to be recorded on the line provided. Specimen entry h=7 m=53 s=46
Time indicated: h=3 m=33 s=39
